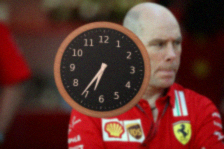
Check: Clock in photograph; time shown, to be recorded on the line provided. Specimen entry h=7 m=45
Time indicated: h=6 m=36
